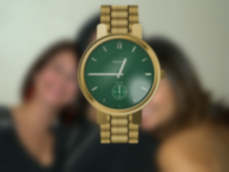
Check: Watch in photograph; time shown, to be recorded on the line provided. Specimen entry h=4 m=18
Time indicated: h=12 m=45
